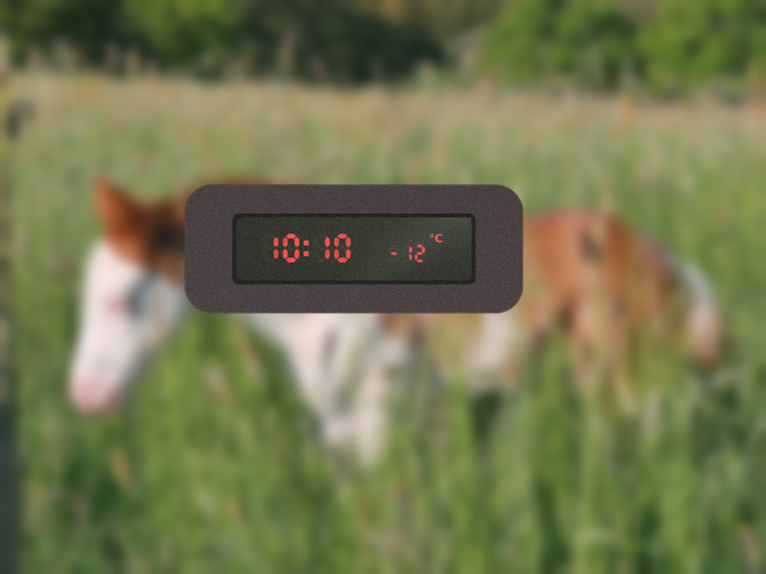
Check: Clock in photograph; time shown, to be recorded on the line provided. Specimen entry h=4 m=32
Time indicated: h=10 m=10
